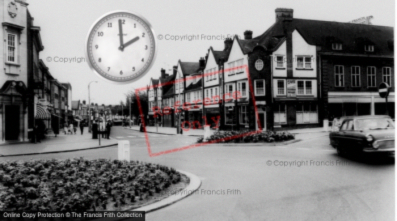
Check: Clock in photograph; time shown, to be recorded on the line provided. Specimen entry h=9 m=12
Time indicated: h=1 m=59
